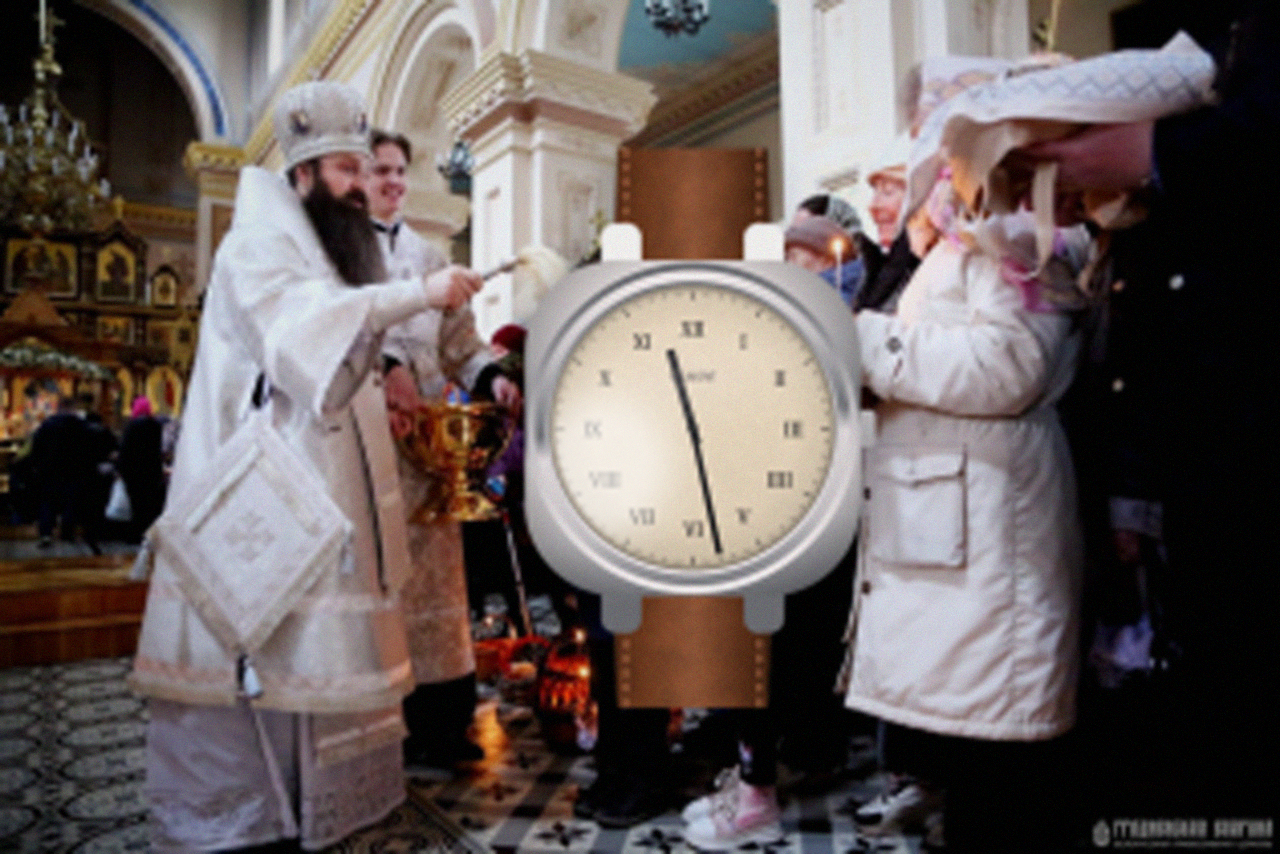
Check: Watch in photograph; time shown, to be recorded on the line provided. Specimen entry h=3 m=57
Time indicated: h=11 m=28
